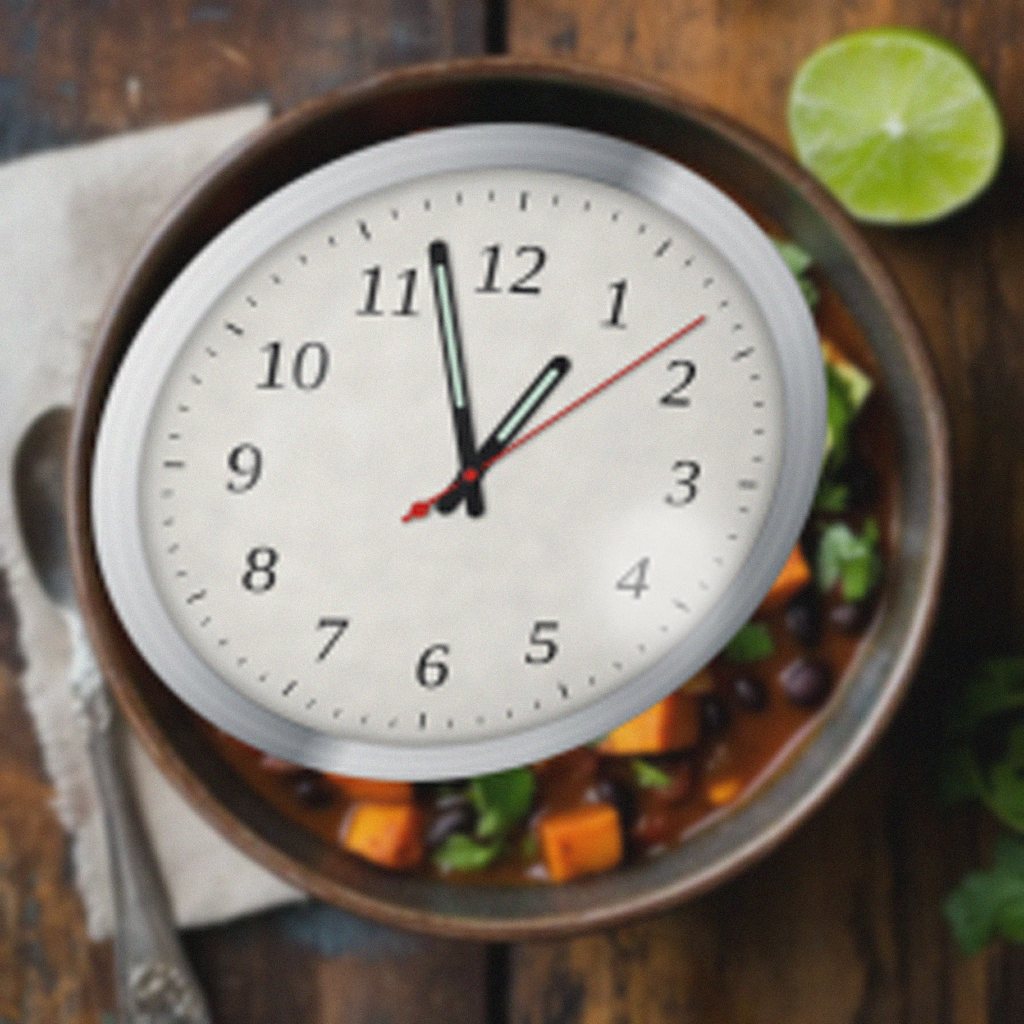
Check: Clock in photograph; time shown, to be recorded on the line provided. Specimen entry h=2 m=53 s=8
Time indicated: h=12 m=57 s=8
